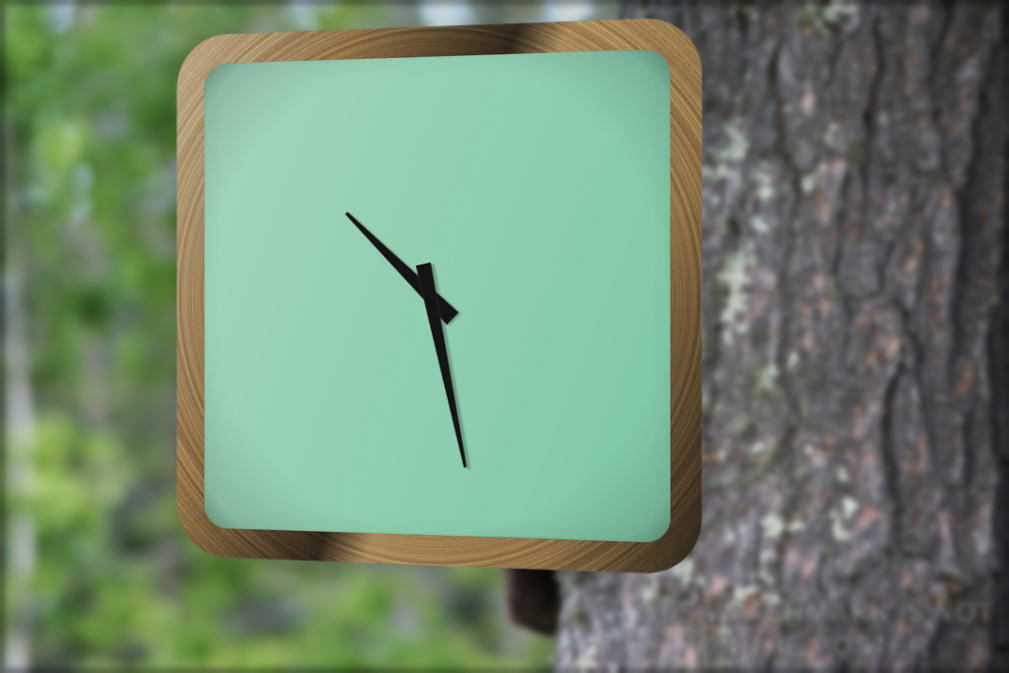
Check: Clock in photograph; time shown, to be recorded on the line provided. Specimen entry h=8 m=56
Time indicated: h=10 m=28
